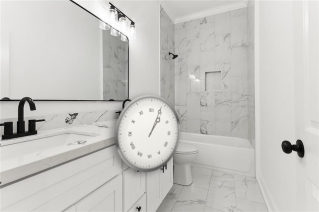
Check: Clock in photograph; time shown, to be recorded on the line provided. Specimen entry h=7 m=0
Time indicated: h=1 m=4
